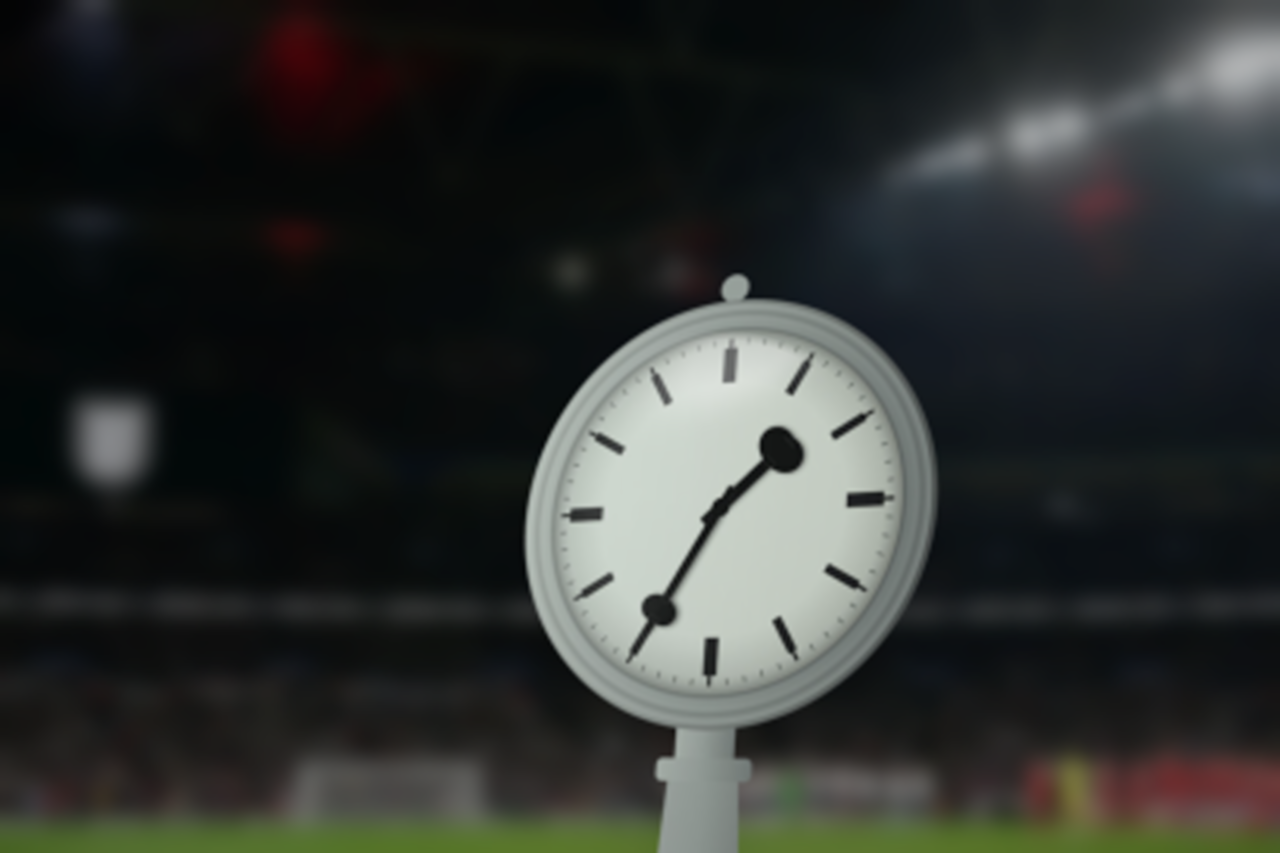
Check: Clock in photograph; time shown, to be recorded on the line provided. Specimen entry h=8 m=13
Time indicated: h=1 m=35
